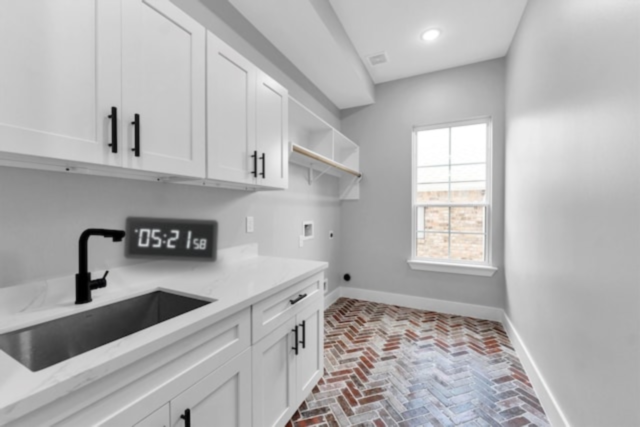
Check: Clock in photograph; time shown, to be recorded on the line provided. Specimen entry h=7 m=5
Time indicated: h=5 m=21
